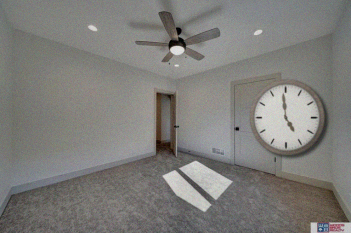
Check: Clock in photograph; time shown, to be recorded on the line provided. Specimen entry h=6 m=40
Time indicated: h=4 m=59
